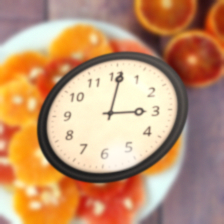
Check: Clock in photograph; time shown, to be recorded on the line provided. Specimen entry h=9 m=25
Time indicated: h=3 m=1
